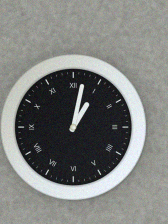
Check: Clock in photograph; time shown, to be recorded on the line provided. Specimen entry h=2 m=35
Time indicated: h=1 m=2
